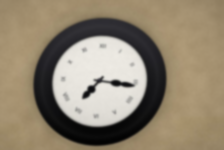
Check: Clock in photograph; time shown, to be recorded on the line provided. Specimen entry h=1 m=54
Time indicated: h=7 m=16
